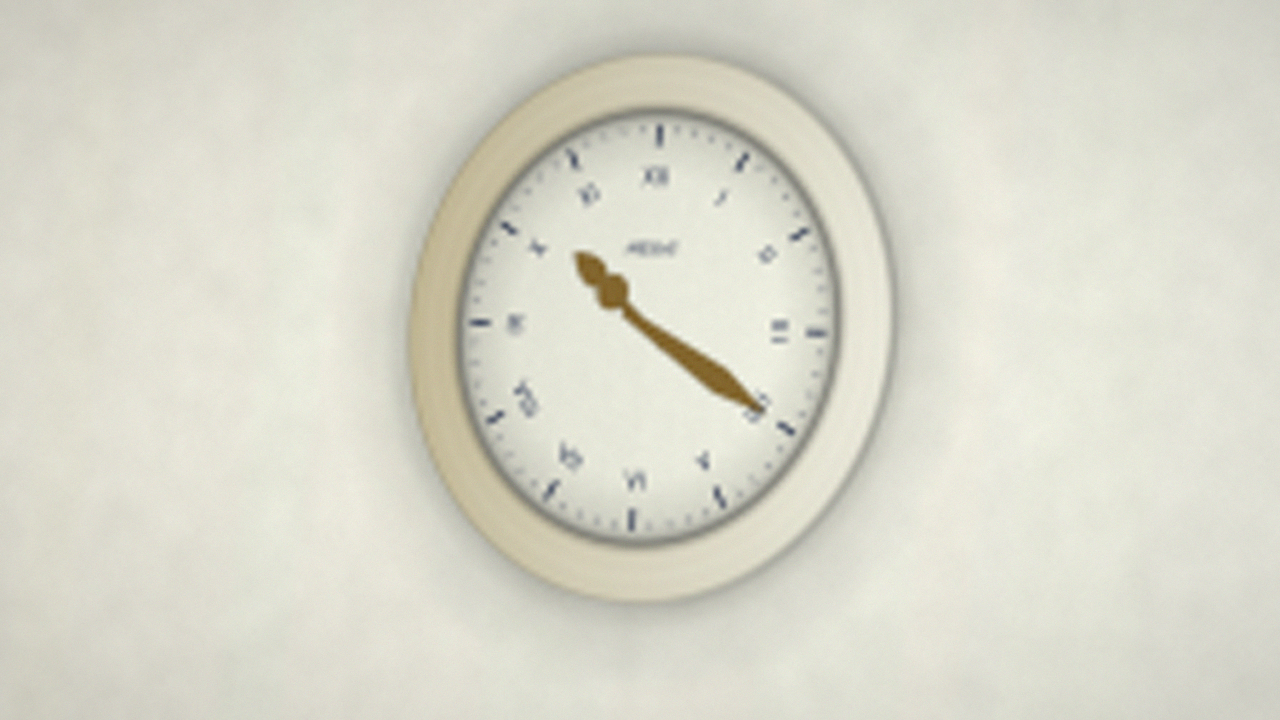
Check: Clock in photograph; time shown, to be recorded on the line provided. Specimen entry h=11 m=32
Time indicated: h=10 m=20
